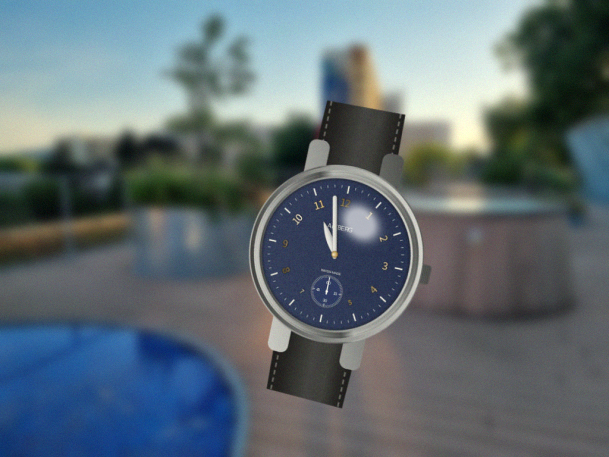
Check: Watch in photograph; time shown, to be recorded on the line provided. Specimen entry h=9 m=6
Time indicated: h=10 m=58
